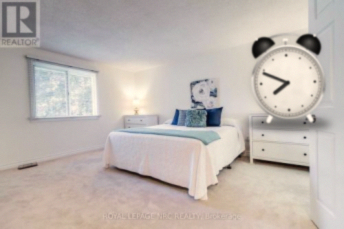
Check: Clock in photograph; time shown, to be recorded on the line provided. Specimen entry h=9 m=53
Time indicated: h=7 m=49
